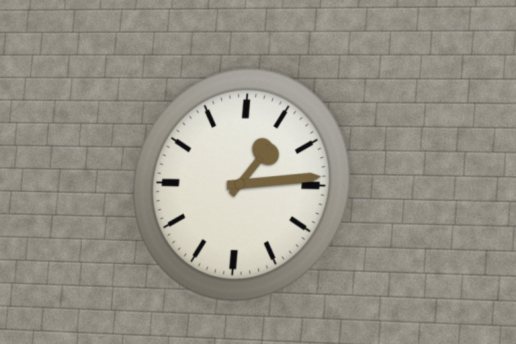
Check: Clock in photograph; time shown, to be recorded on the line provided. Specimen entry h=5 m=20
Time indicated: h=1 m=14
